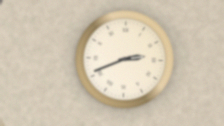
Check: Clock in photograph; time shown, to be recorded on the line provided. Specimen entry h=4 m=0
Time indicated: h=2 m=41
